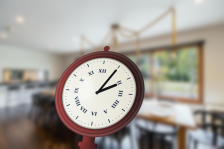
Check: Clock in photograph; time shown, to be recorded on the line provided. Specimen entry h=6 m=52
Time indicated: h=2 m=5
